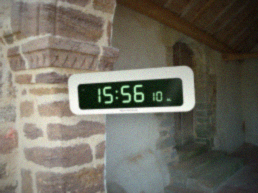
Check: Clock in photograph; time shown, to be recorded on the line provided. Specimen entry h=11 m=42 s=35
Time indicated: h=15 m=56 s=10
